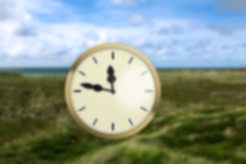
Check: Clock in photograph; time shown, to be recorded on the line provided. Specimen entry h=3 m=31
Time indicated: h=11 m=47
